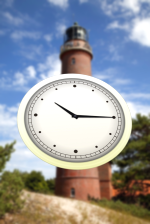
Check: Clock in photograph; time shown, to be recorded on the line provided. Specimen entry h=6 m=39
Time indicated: h=10 m=15
